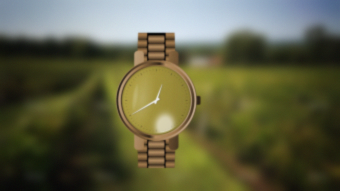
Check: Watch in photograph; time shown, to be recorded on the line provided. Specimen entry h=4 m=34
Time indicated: h=12 m=40
